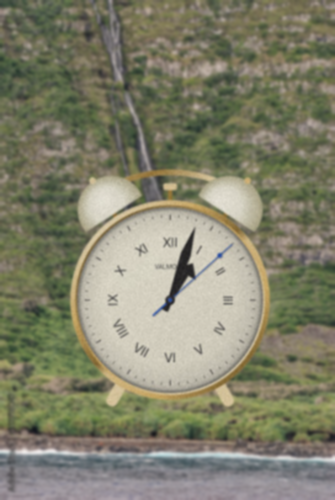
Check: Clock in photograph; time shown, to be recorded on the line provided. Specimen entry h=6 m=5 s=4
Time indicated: h=1 m=3 s=8
